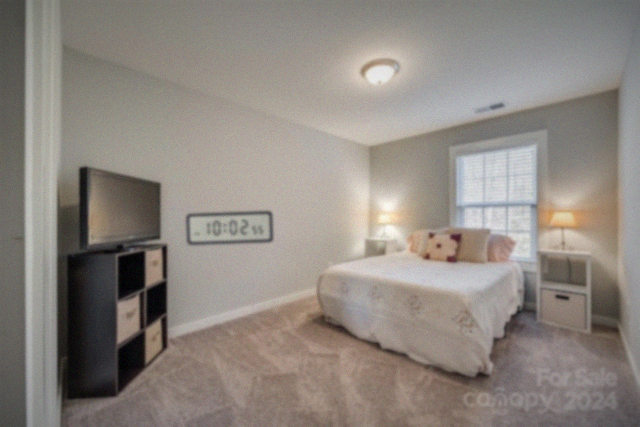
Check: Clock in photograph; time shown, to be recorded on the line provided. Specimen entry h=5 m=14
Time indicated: h=10 m=2
